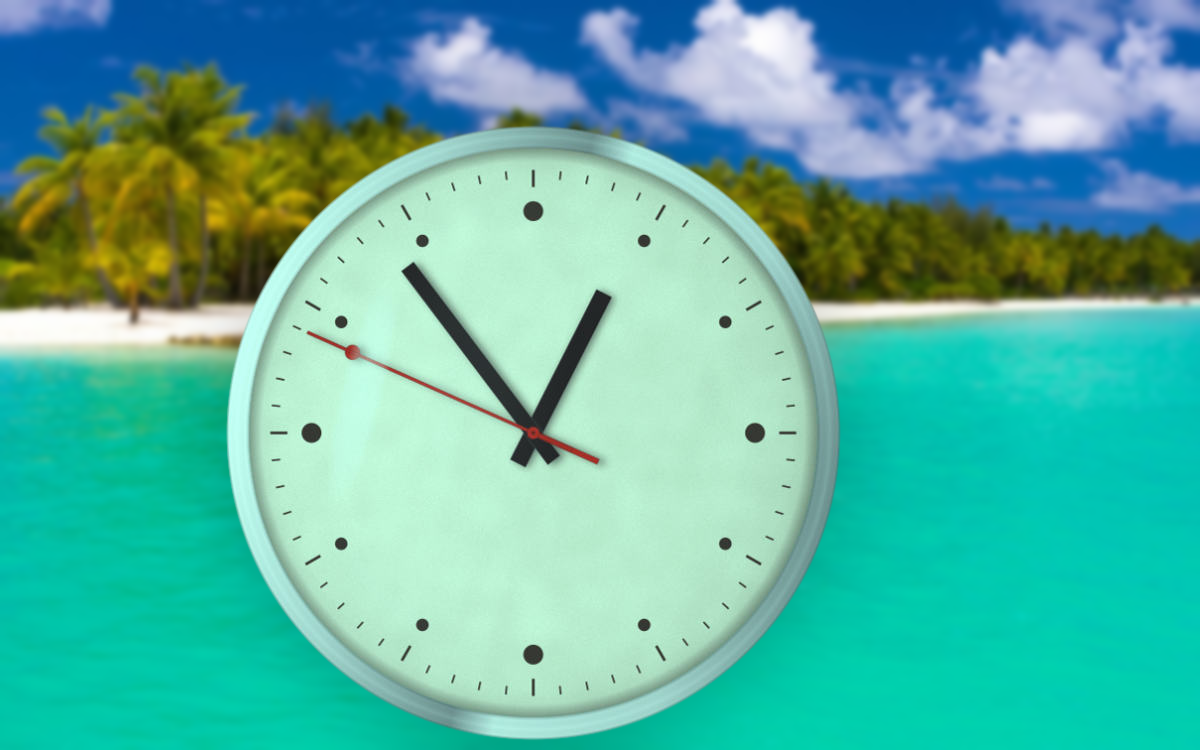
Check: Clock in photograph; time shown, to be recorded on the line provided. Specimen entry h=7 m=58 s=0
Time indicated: h=12 m=53 s=49
